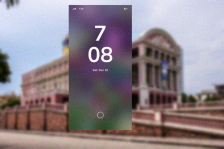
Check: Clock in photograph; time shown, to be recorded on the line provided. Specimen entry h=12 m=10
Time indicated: h=7 m=8
